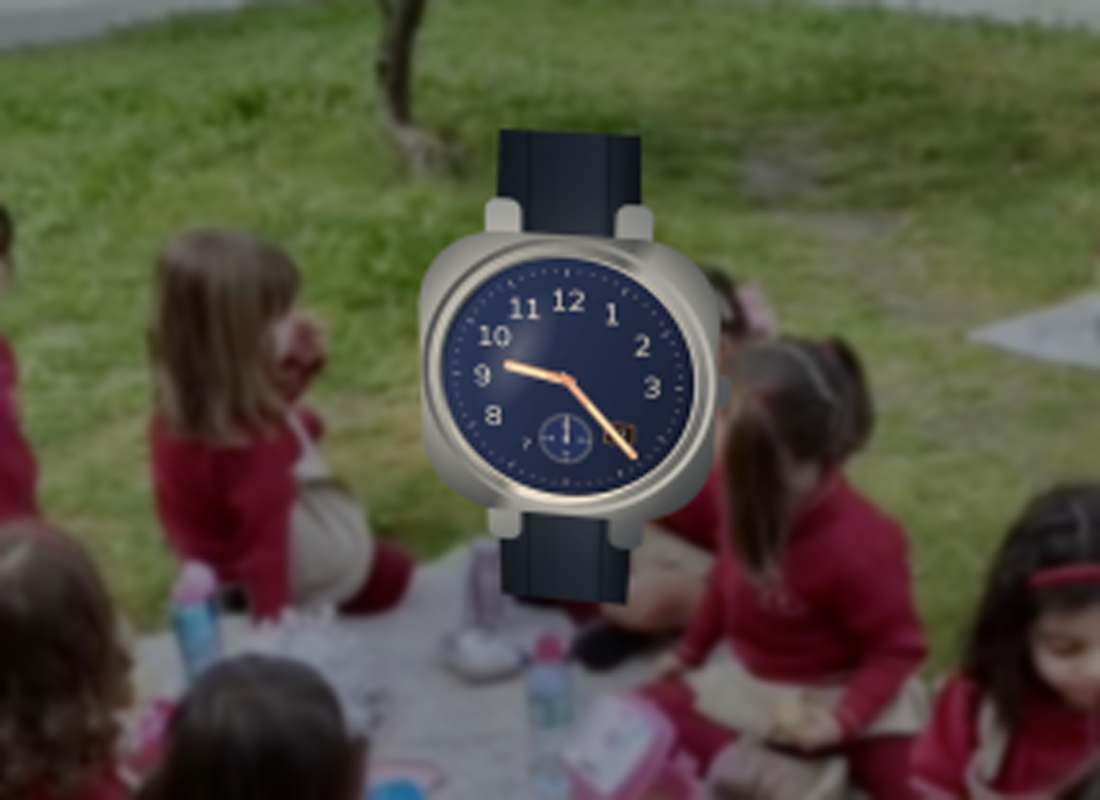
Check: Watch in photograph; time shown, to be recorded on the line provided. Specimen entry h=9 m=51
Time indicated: h=9 m=23
